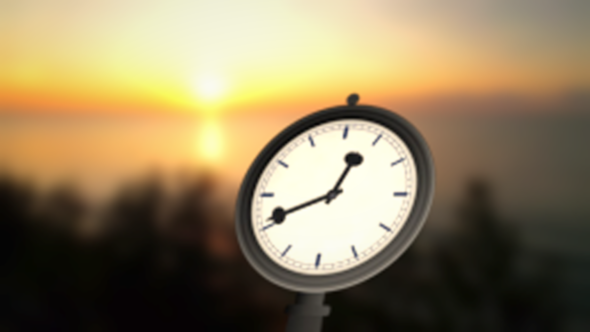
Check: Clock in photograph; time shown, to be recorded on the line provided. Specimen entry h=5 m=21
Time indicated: h=12 m=41
